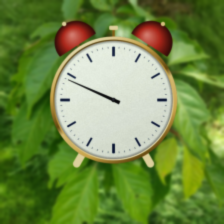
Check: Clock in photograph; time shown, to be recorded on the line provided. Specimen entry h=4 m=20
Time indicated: h=9 m=49
